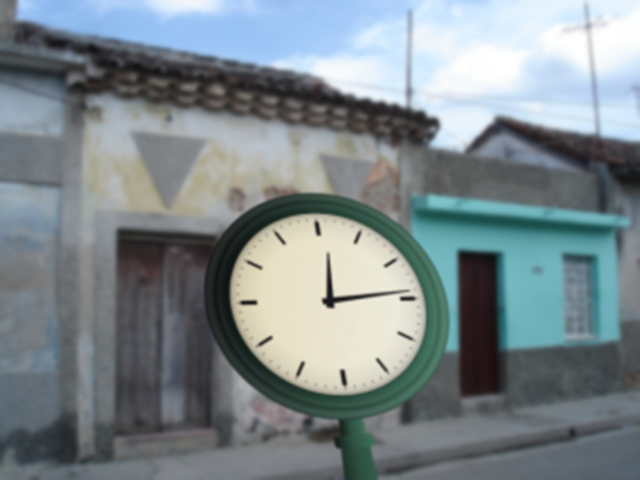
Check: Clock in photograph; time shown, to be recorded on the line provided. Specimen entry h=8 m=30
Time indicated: h=12 m=14
